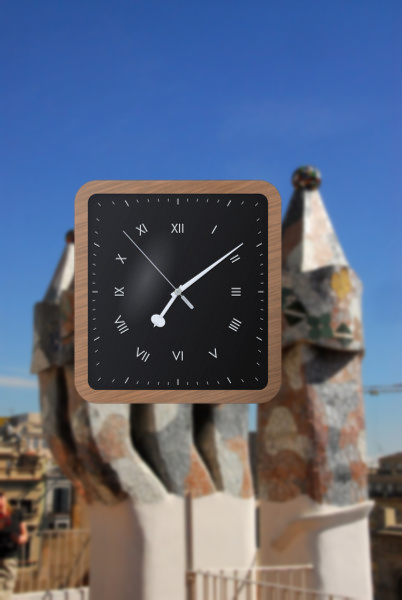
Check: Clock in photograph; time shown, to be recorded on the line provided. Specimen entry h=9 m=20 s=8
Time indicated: h=7 m=8 s=53
